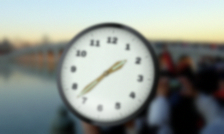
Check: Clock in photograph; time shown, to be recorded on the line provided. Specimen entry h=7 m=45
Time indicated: h=1 m=37
